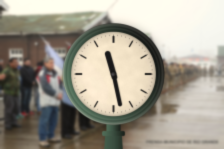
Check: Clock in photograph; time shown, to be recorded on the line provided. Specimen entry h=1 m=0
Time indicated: h=11 m=28
